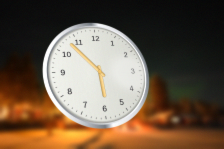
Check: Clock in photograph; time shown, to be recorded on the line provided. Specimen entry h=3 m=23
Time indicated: h=5 m=53
